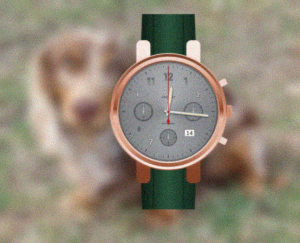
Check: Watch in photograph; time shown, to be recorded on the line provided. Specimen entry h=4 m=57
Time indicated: h=12 m=16
